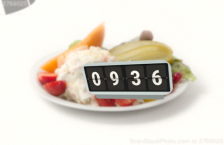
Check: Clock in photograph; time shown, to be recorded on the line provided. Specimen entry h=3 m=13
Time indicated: h=9 m=36
